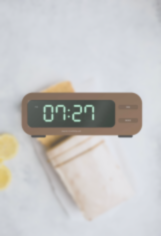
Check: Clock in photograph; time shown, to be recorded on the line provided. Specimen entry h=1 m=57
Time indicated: h=7 m=27
